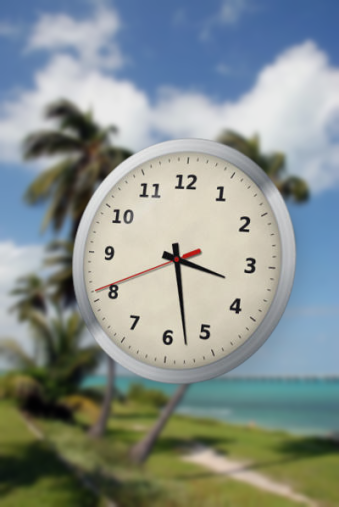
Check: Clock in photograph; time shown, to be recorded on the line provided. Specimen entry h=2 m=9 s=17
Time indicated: h=3 m=27 s=41
